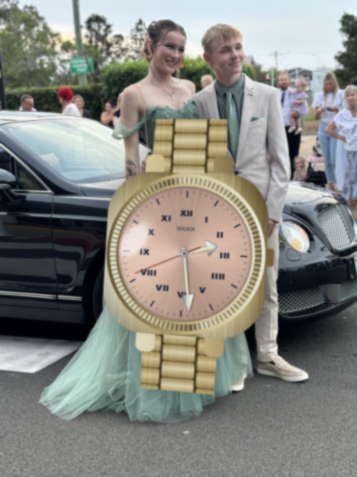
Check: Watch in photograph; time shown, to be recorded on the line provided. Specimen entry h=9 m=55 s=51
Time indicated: h=2 m=28 s=41
